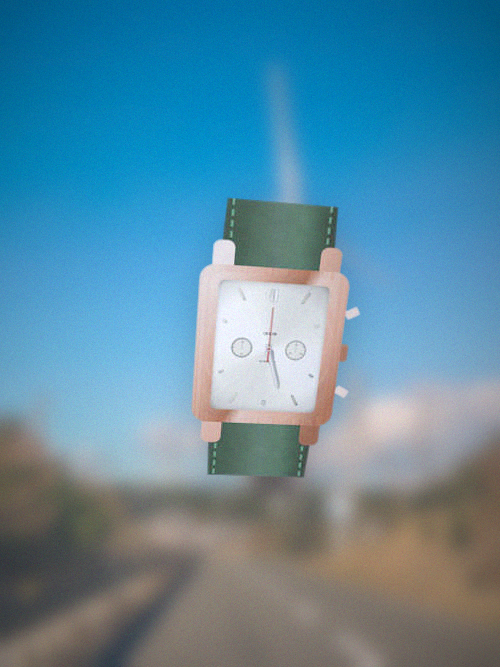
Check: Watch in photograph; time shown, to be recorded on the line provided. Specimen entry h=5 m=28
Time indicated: h=5 m=27
